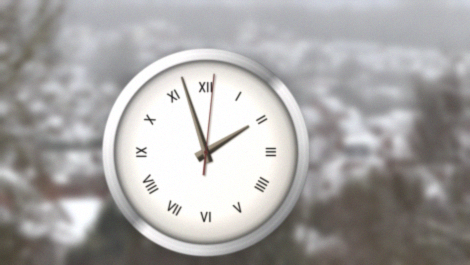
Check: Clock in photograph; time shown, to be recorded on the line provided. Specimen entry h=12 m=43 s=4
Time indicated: h=1 m=57 s=1
